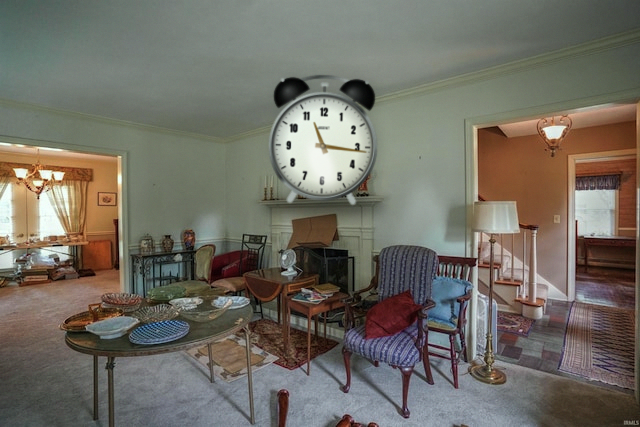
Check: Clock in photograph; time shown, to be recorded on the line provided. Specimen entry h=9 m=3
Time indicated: h=11 m=16
